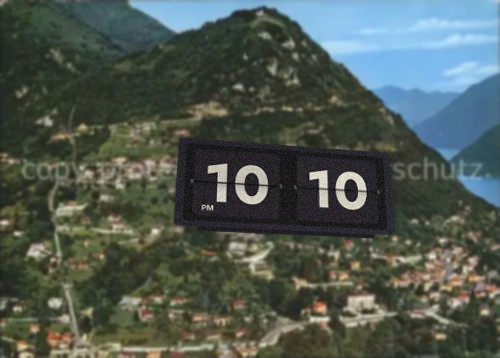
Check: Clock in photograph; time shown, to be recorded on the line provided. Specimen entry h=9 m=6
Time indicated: h=10 m=10
